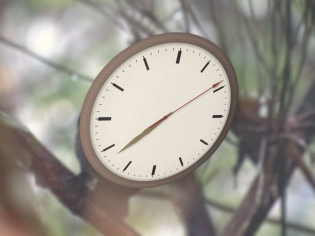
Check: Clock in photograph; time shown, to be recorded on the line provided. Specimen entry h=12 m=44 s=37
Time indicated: h=7 m=38 s=9
